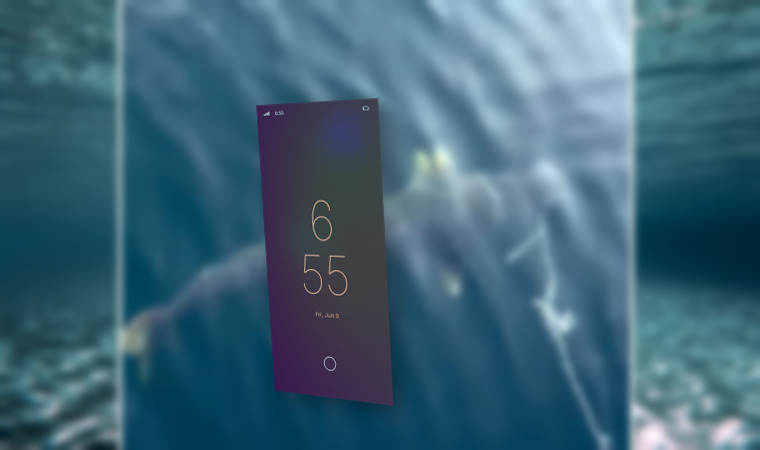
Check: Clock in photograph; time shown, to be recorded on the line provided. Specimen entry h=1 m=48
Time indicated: h=6 m=55
